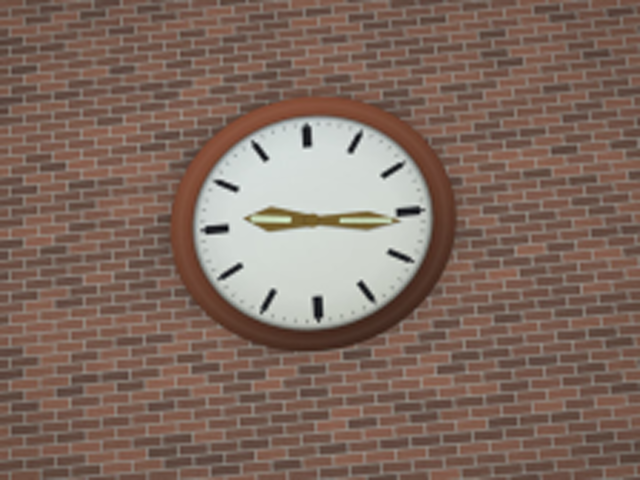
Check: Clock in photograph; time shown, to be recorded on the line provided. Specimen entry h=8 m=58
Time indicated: h=9 m=16
